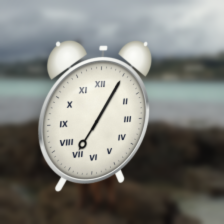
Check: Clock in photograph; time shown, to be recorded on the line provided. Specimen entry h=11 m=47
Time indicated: h=7 m=5
